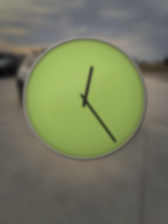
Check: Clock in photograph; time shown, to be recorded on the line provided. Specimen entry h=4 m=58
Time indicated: h=12 m=24
